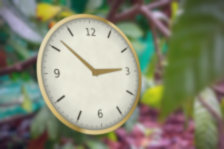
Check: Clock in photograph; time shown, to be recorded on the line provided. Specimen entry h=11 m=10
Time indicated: h=2 m=52
